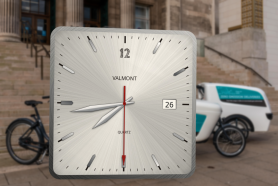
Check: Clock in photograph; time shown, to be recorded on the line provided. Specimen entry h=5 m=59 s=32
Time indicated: h=7 m=43 s=30
